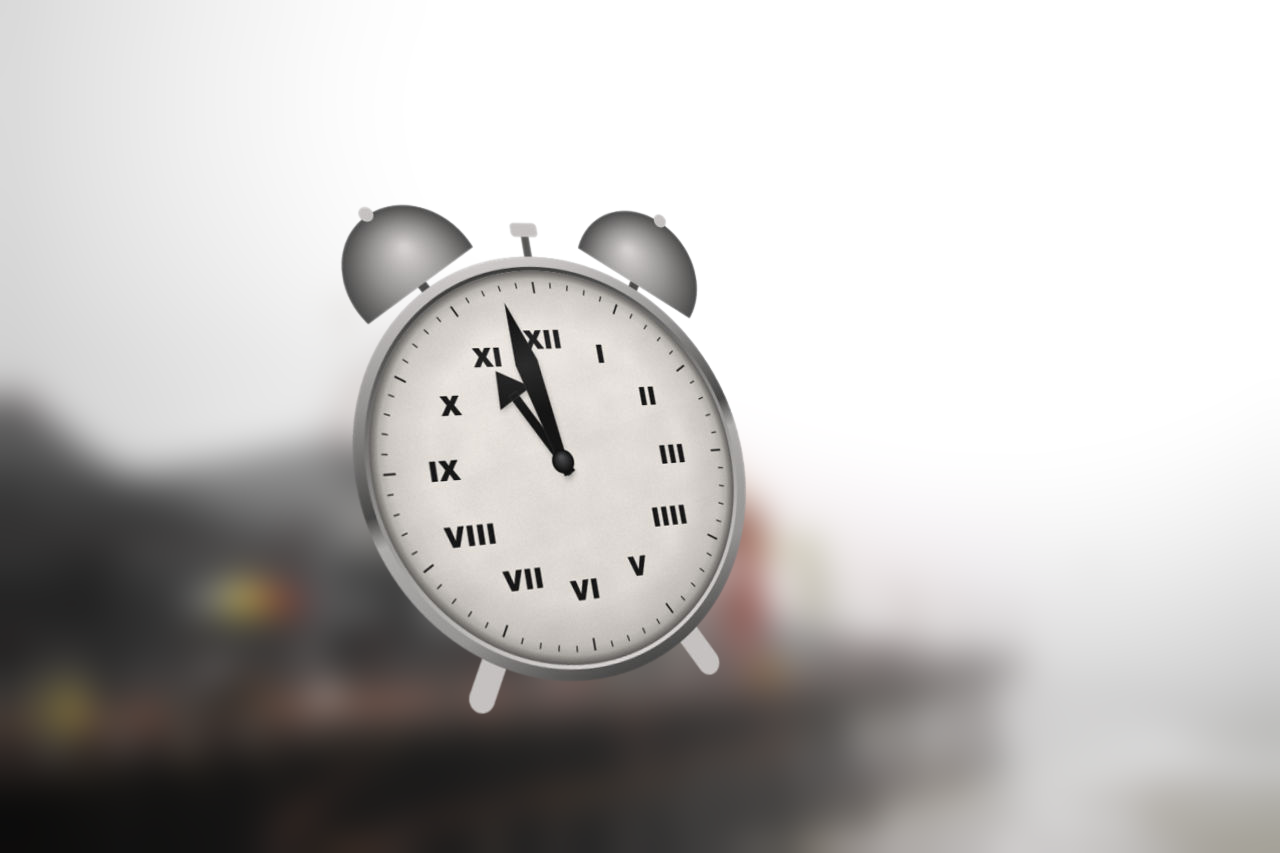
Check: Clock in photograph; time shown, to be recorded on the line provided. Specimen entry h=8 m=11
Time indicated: h=10 m=58
